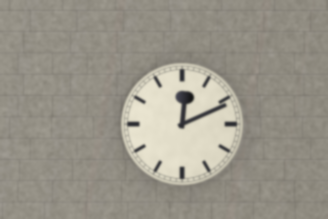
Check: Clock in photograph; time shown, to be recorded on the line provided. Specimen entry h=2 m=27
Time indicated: h=12 m=11
